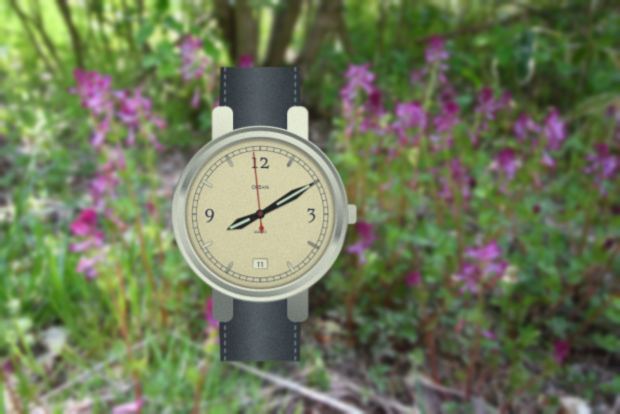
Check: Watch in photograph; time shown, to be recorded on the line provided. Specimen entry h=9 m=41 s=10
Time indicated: h=8 m=9 s=59
